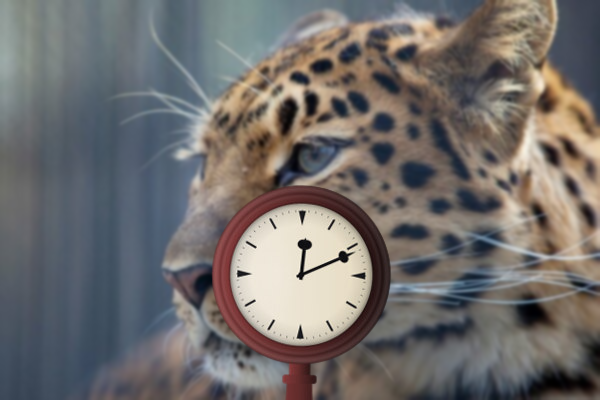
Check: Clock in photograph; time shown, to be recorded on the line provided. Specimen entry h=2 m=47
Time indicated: h=12 m=11
